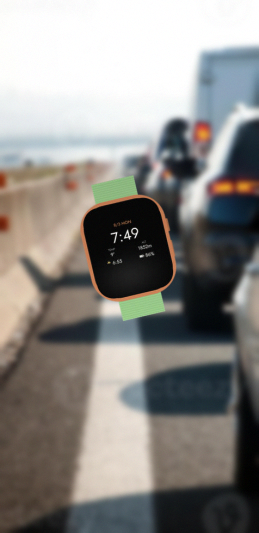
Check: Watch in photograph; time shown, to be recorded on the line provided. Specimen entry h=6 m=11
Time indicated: h=7 m=49
